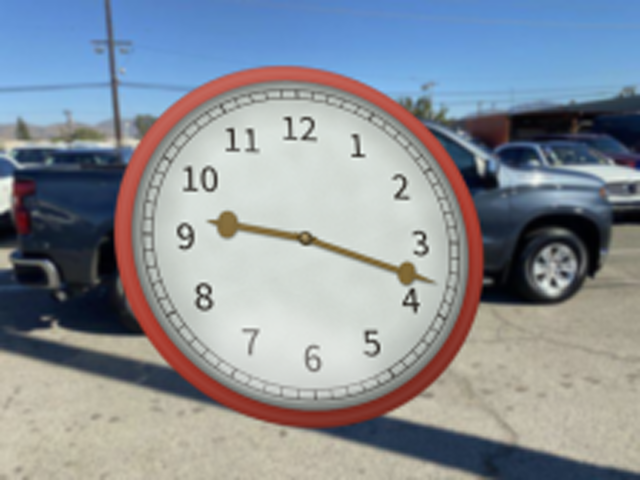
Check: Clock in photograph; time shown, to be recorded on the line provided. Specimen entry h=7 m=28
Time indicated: h=9 m=18
